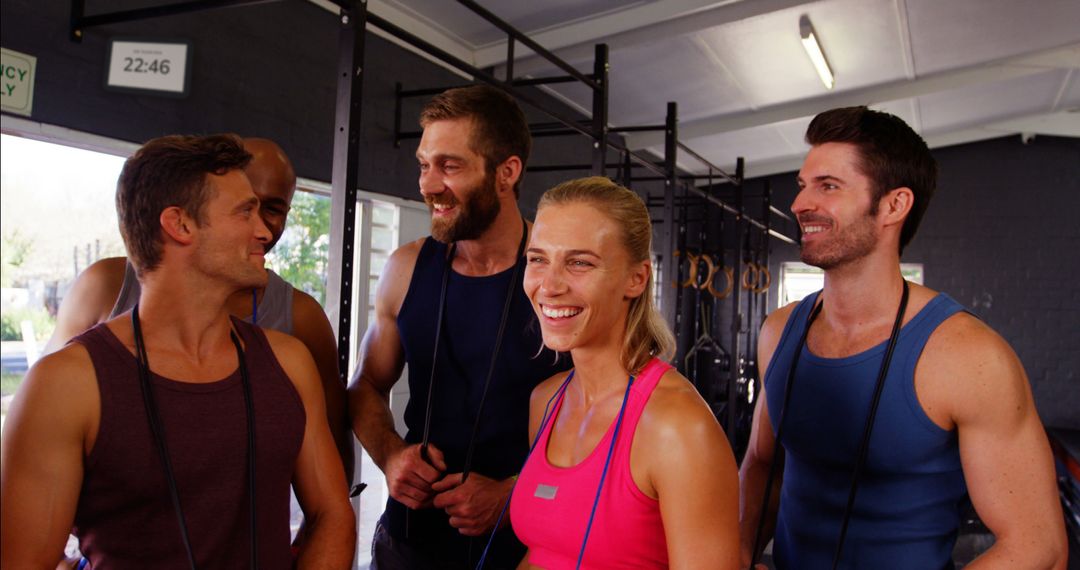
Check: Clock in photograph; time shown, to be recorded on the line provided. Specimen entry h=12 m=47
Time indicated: h=22 m=46
